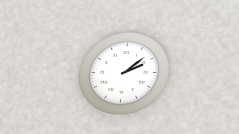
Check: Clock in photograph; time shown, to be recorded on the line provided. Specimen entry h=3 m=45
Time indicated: h=2 m=8
